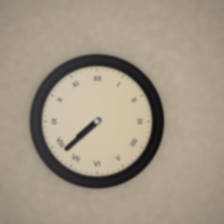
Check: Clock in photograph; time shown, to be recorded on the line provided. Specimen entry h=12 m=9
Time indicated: h=7 m=38
